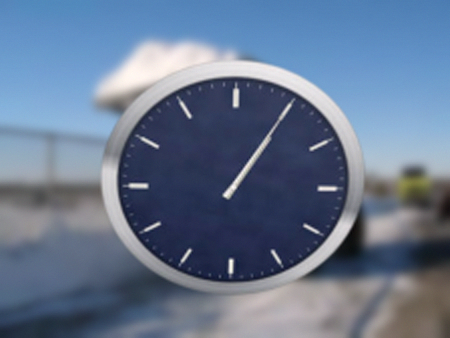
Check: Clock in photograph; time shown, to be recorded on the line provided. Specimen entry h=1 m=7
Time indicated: h=1 m=5
